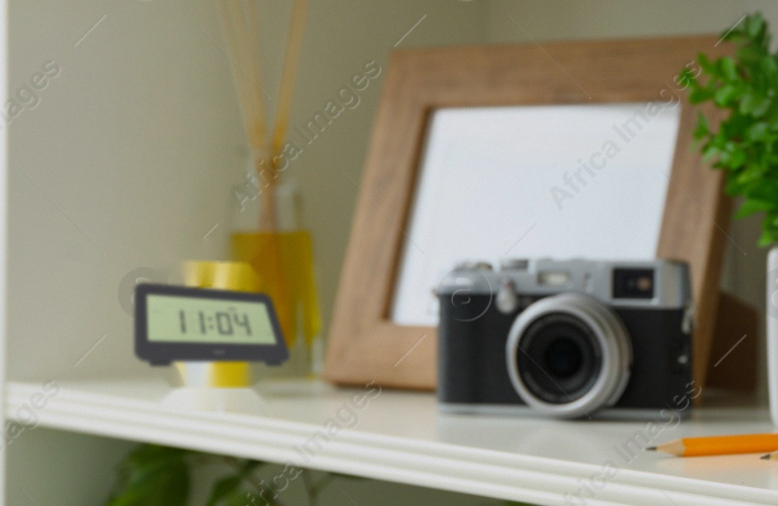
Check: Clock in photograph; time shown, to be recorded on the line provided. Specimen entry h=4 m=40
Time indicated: h=11 m=4
